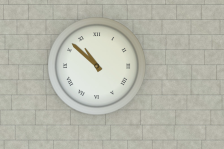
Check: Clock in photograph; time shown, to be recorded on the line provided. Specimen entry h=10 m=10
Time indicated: h=10 m=52
